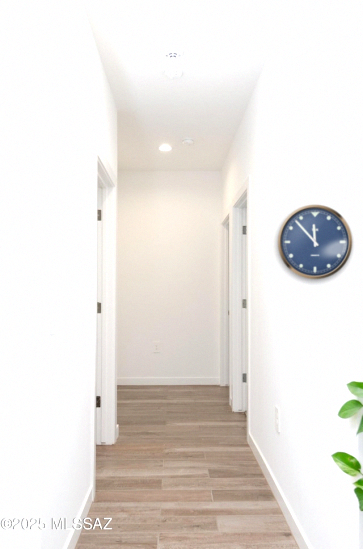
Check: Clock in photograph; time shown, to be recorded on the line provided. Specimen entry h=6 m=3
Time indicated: h=11 m=53
